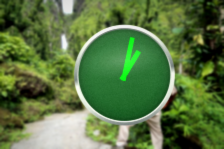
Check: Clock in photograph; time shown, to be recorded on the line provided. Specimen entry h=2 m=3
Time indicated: h=1 m=2
